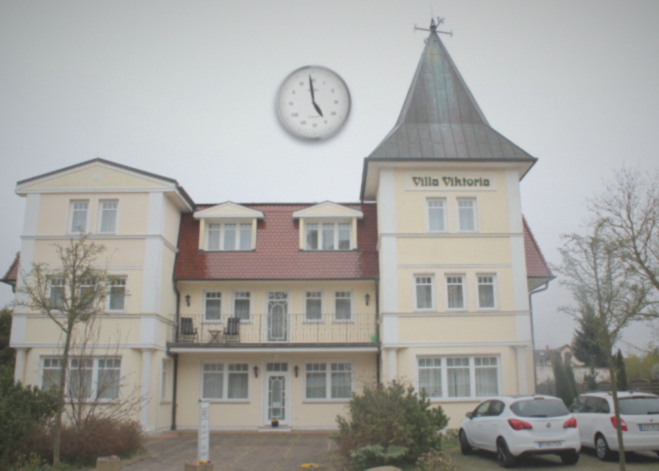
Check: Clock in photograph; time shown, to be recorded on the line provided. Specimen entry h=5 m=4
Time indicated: h=4 m=59
